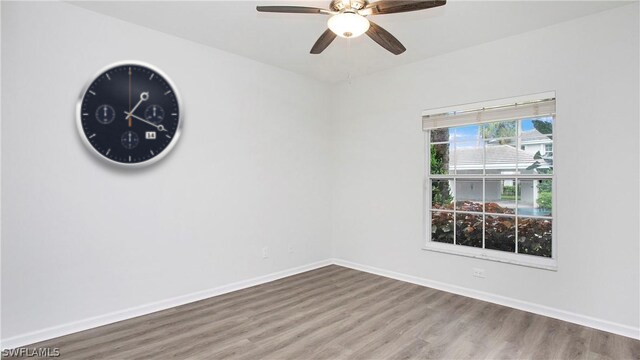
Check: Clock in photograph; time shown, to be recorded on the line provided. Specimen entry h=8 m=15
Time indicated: h=1 m=19
